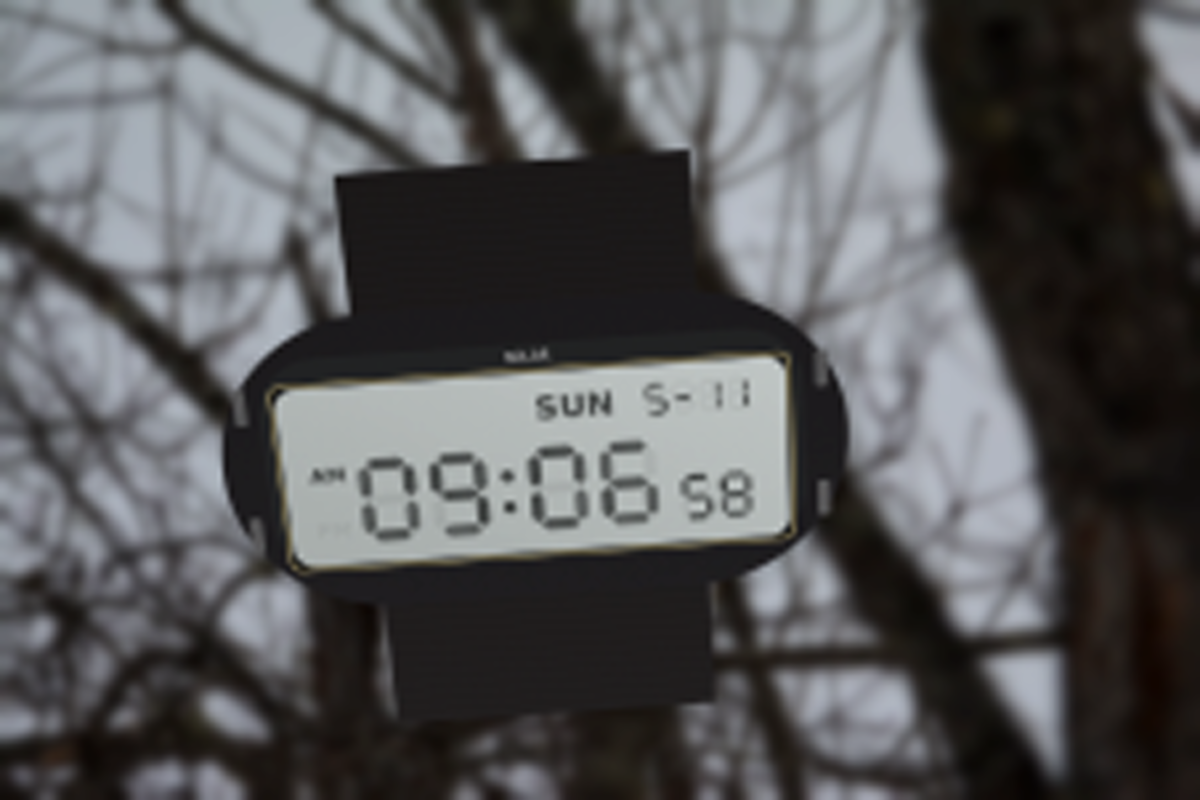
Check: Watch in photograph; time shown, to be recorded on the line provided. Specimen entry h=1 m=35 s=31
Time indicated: h=9 m=6 s=58
